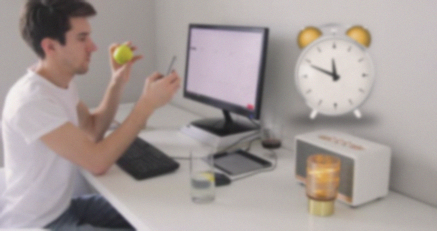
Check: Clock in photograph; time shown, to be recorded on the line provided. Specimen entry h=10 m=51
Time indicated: h=11 m=49
